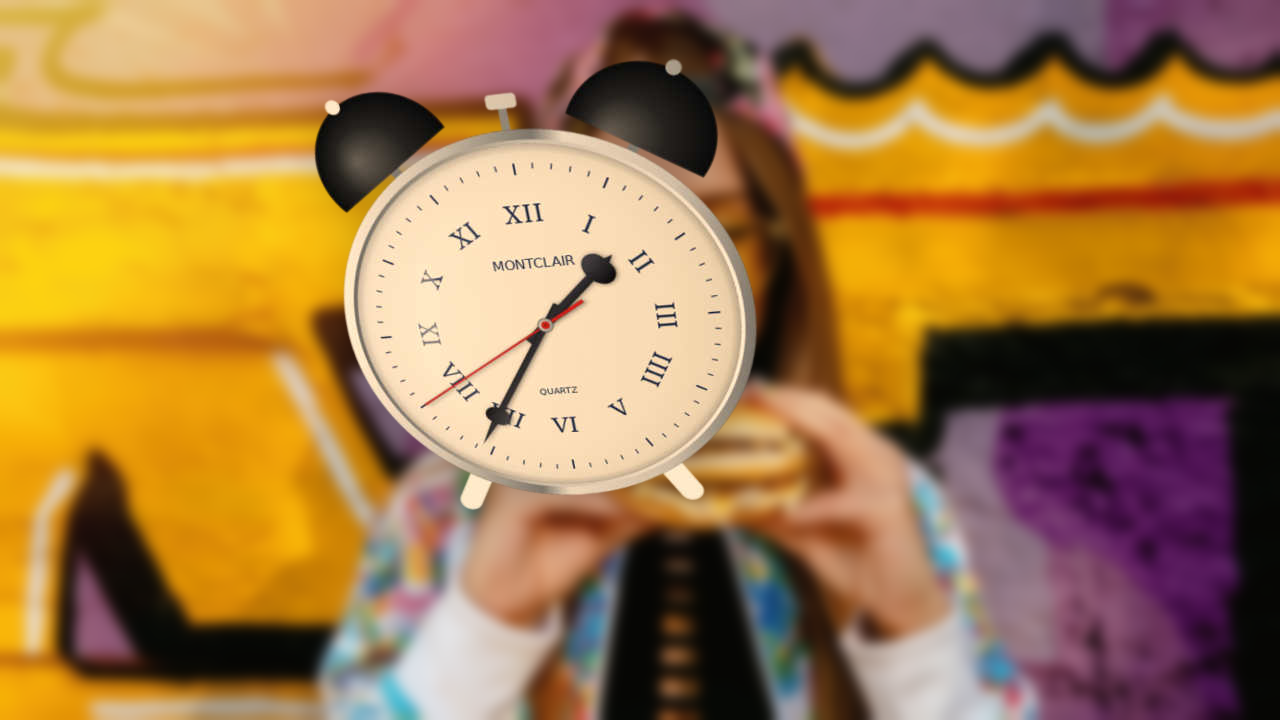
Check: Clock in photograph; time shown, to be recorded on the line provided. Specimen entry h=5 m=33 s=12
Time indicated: h=1 m=35 s=40
